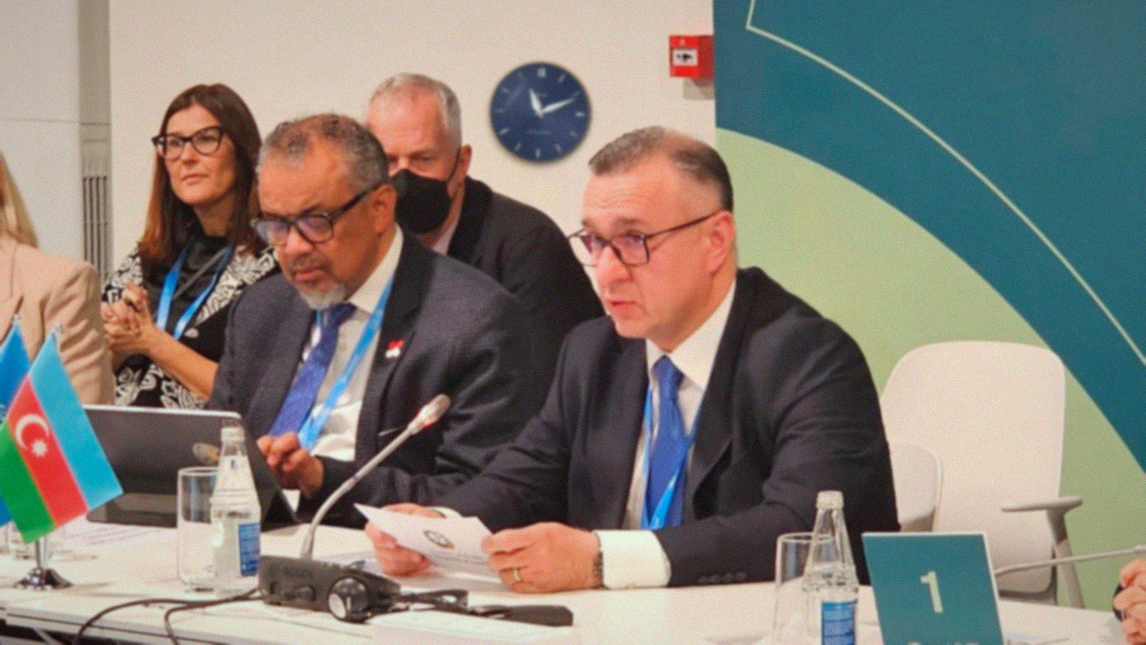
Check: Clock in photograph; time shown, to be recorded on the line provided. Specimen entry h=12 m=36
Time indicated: h=11 m=11
